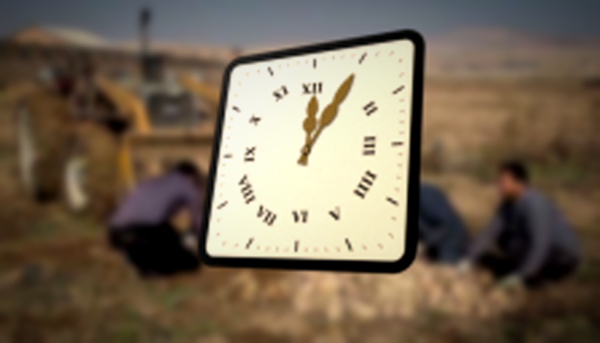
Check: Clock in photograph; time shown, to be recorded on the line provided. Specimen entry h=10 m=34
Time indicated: h=12 m=5
